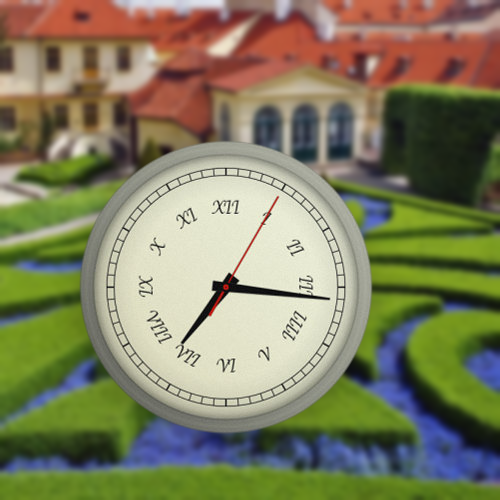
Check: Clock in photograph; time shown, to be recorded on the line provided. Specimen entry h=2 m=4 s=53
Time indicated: h=7 m=16 s=5
